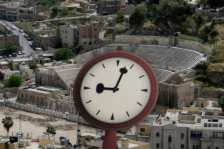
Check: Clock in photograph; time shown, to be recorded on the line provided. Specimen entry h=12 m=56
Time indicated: h=9 m=3
